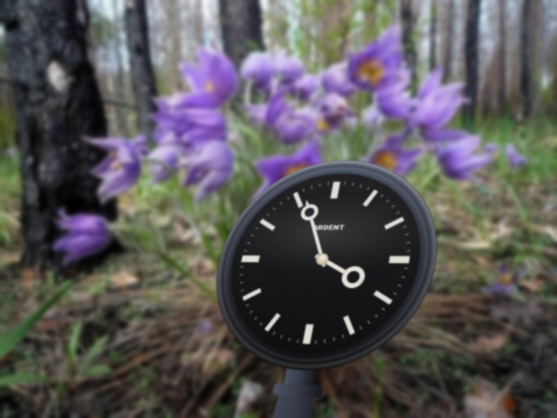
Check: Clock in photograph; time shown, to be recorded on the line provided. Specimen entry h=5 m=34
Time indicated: h=3 m=56
